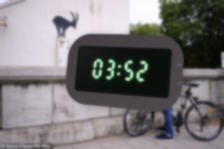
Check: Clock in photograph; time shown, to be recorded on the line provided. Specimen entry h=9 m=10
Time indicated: h=3 m=52
